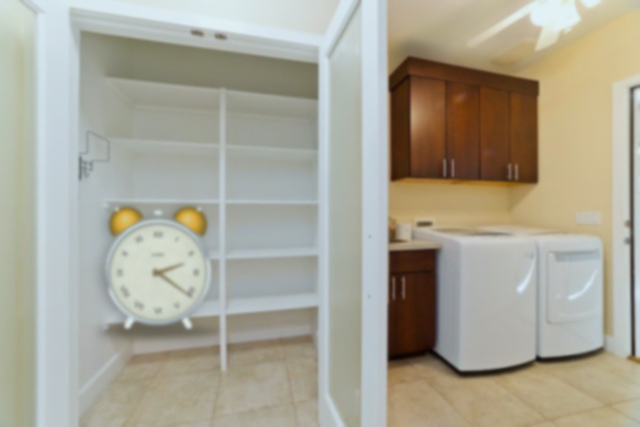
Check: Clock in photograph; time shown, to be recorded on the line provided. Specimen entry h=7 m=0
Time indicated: h=2 m=21
